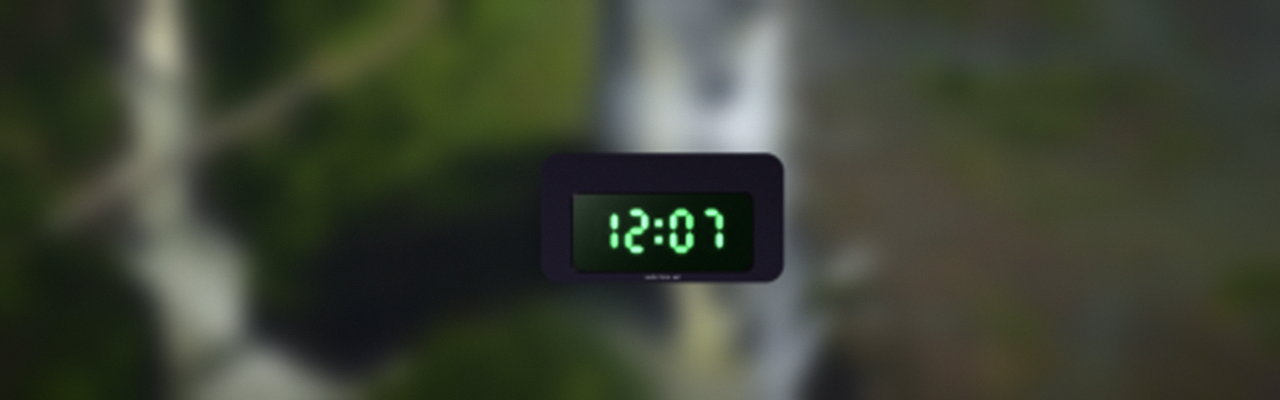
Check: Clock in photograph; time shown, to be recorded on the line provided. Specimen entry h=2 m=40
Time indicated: h=12 m=7
